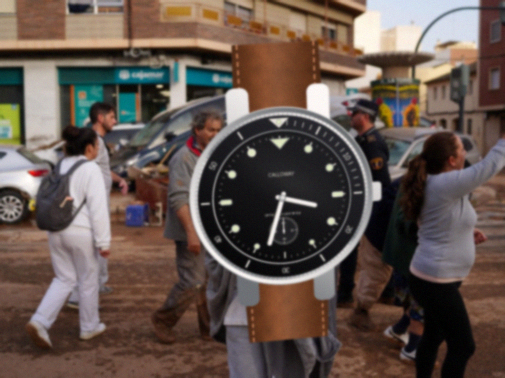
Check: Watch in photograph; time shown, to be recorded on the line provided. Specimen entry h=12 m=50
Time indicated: h=3 m=33
